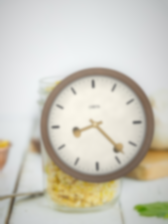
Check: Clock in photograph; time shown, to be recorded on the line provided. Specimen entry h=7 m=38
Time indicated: h=8 m=23
